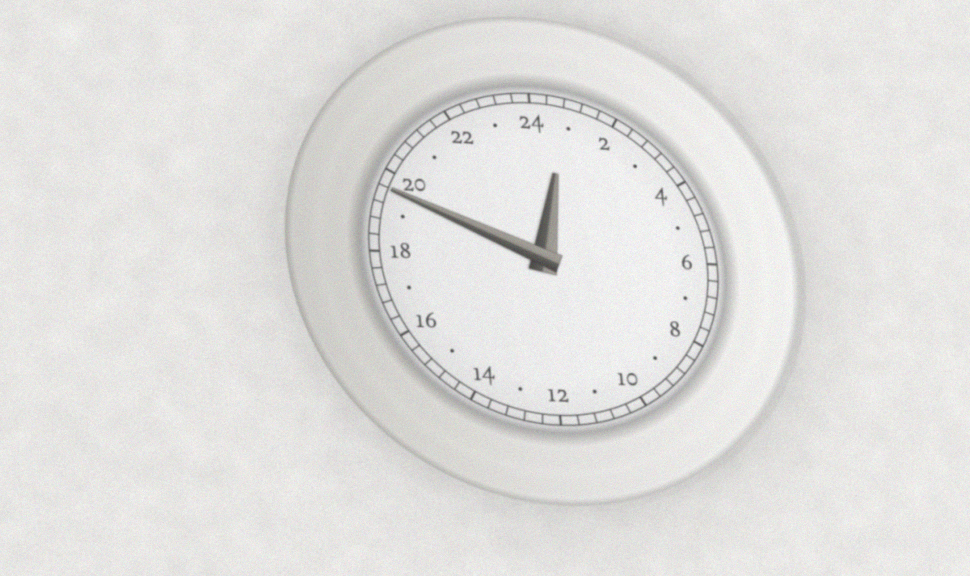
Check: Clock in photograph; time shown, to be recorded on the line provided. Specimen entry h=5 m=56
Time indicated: h=0 m=49
